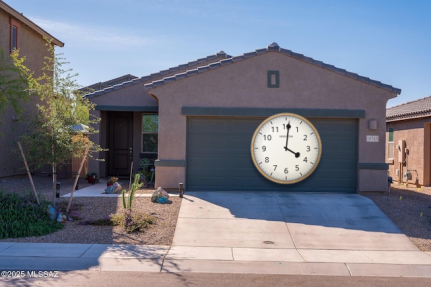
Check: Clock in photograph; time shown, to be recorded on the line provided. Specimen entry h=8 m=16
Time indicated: h=4 m=1
